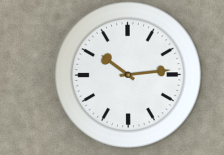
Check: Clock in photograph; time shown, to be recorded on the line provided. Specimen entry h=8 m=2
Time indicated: h=10 m=14
